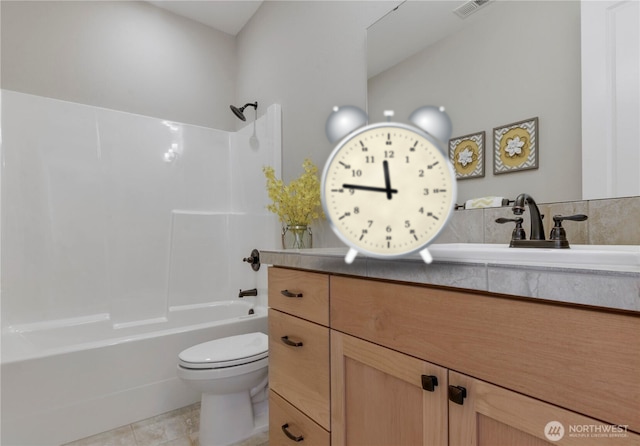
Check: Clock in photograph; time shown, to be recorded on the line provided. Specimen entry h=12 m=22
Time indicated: h=11 m=46
